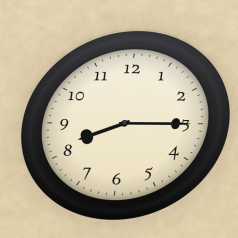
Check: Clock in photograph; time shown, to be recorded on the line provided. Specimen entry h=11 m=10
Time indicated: h=8 m=15
